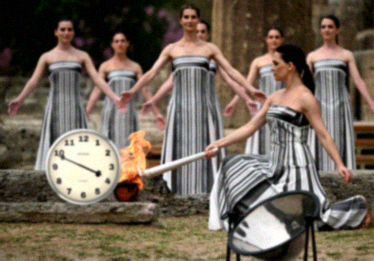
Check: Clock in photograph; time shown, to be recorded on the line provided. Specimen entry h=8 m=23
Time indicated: h=3 m=49
